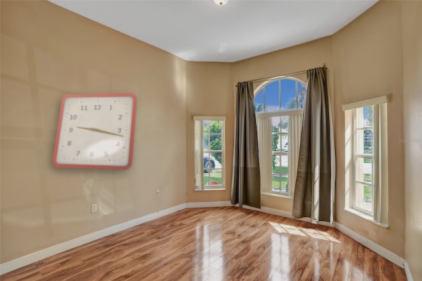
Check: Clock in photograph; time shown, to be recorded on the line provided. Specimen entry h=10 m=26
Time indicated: h=9 m=17
